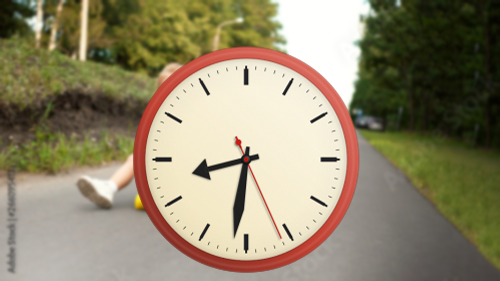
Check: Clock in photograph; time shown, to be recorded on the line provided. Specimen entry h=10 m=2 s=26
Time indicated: h=8 m=31 s=26
